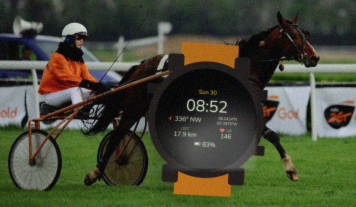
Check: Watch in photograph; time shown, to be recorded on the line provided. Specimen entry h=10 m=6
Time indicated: h=8 m=52
